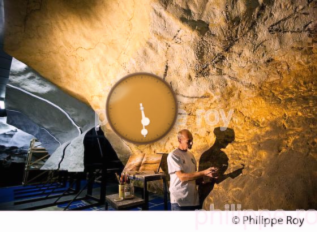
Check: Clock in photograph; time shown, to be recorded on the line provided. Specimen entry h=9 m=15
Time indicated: h=5 m=29
